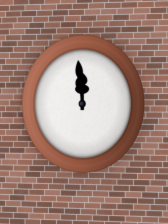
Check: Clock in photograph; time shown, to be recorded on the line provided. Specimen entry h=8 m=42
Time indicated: h=11 m=59
